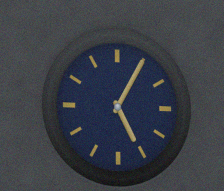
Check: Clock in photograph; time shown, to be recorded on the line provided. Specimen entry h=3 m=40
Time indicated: h=5 m=5
